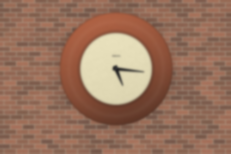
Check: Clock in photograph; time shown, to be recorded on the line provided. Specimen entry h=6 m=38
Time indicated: h=5 m=16
